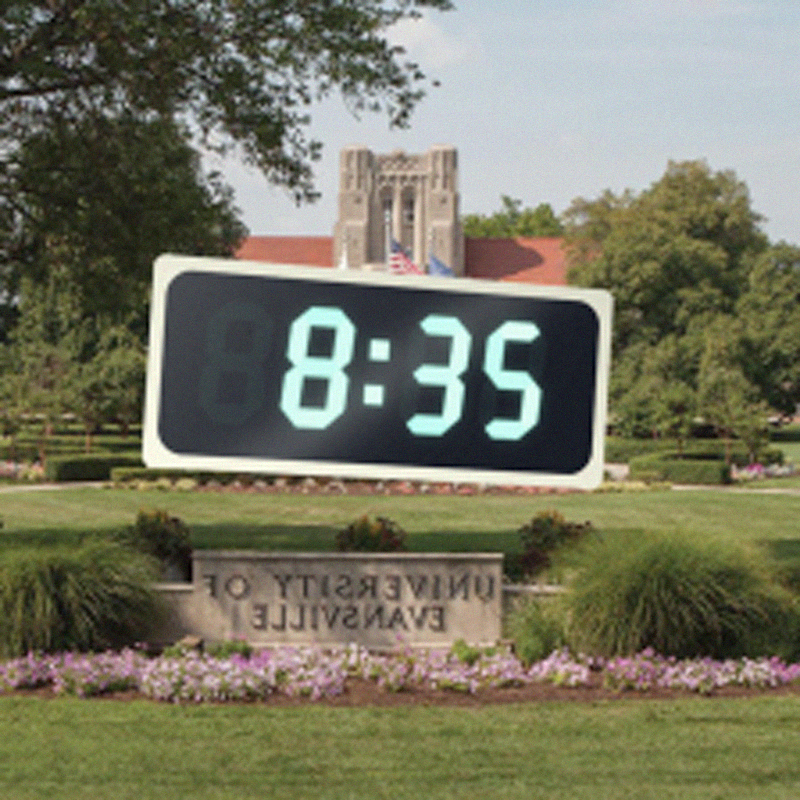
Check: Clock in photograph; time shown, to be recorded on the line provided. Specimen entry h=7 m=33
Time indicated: h=8 m=35
